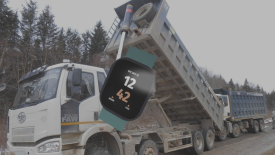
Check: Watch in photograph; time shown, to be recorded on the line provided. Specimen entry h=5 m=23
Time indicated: h=12 m=42
